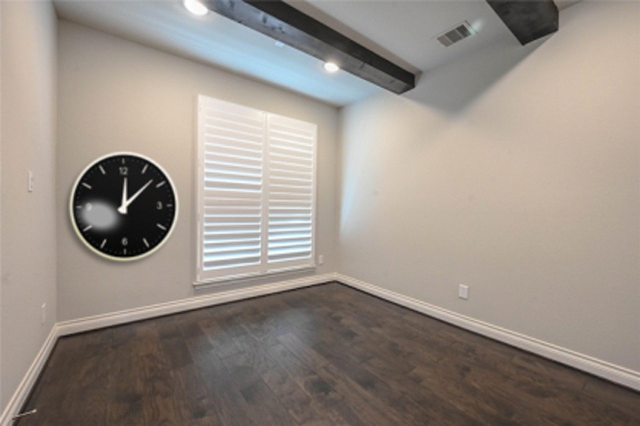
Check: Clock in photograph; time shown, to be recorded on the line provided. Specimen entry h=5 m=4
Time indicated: h=12 m=8
